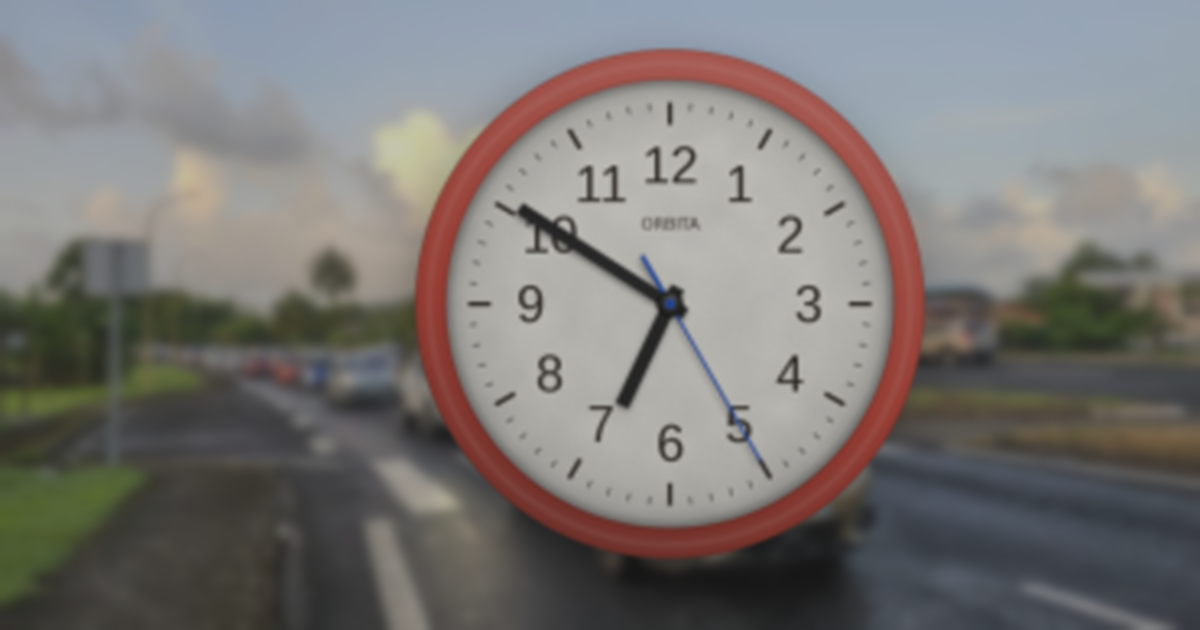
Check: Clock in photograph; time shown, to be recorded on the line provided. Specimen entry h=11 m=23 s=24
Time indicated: h=6 m=50 s=25
